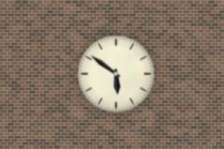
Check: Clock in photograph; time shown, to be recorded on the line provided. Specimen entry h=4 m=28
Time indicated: h=5 m=51
